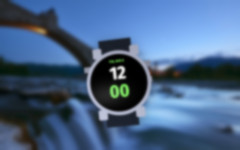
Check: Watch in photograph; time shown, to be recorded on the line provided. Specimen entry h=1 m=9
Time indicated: h=12 m=0
